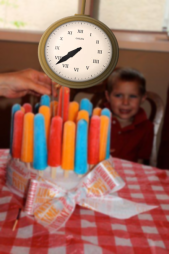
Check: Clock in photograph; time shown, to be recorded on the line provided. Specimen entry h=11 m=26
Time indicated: h=7 m=38
